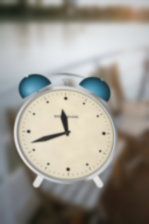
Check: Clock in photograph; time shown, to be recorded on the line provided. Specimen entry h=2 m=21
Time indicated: h=11 m=42
